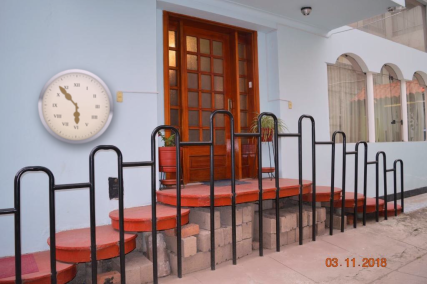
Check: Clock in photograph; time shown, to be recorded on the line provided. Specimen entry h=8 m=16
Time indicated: h=5 m=53
